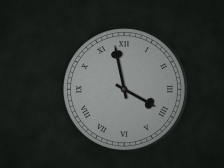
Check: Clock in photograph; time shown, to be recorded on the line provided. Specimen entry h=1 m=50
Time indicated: h=3 m=58
